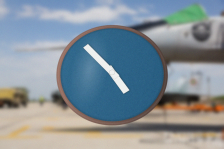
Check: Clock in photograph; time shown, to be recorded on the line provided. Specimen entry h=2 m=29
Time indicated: h=4 m=53
